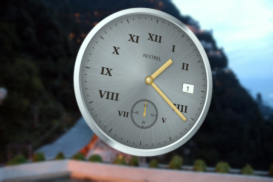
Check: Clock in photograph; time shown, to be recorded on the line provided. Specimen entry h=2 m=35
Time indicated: h=1 m=21
